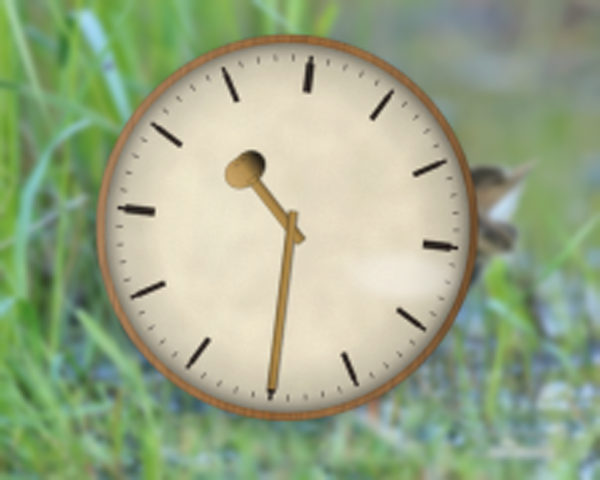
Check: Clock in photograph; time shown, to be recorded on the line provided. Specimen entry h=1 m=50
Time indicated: h=10 m=30
